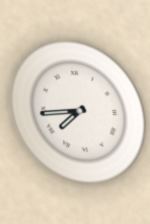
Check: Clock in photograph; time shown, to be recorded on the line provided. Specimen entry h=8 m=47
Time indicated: h=7 m=44
